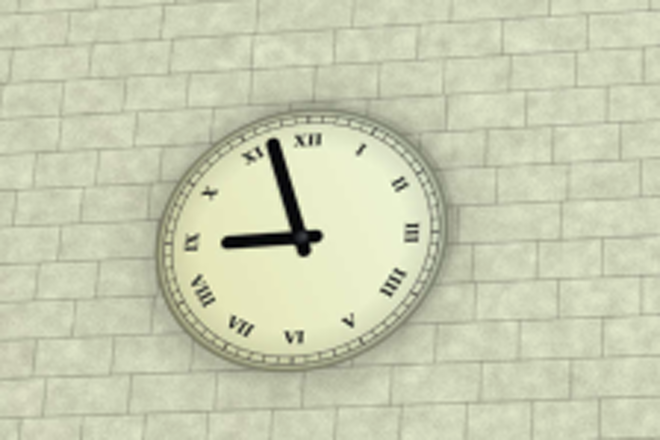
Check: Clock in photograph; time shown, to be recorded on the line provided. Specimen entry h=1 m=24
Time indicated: h=8 m=57
